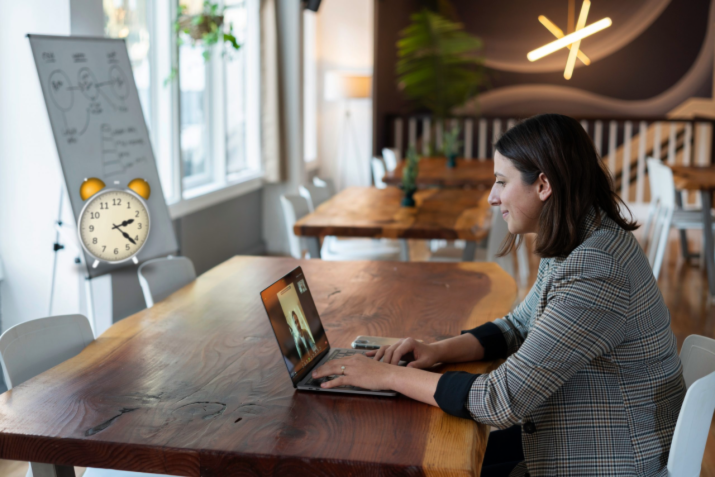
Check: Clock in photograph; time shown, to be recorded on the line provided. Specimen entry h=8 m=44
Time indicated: h=2 m=22
